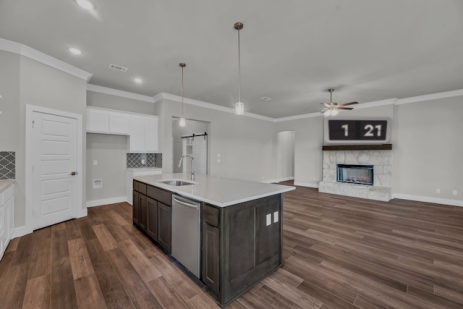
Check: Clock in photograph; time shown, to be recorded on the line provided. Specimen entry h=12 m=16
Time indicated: h=1 m=21
